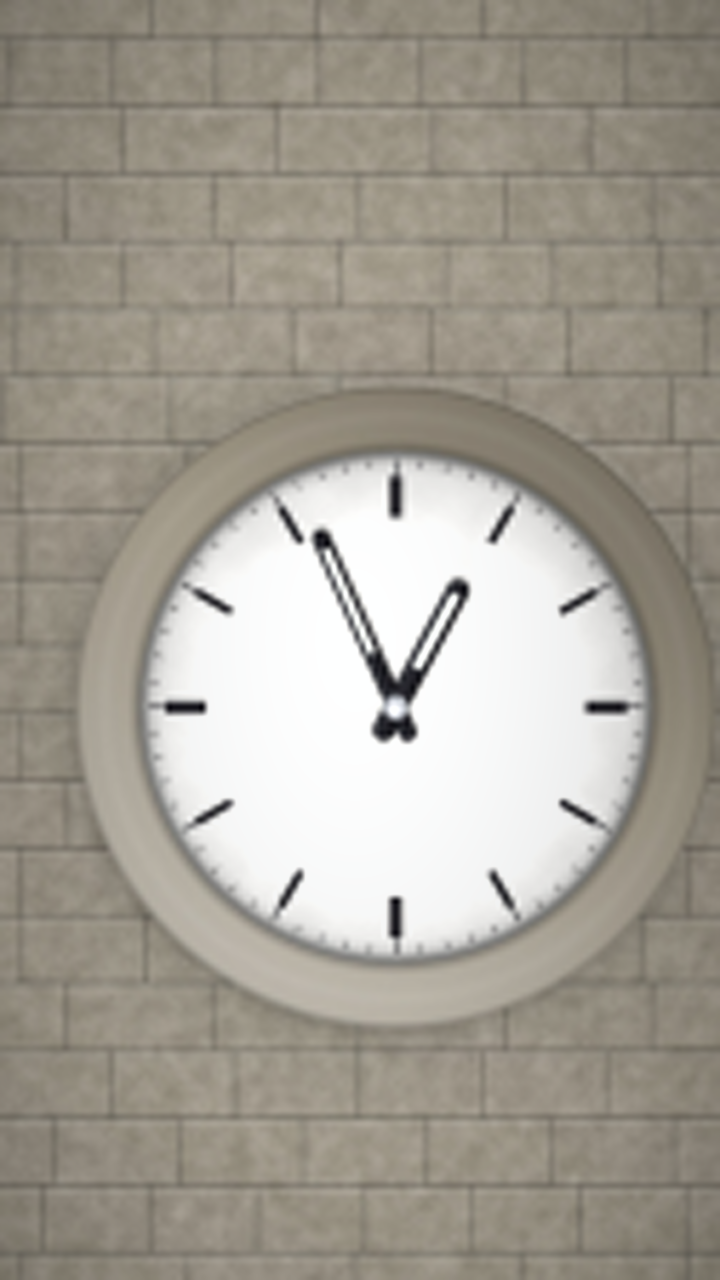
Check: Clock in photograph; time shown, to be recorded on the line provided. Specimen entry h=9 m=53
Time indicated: h=12 m=56
